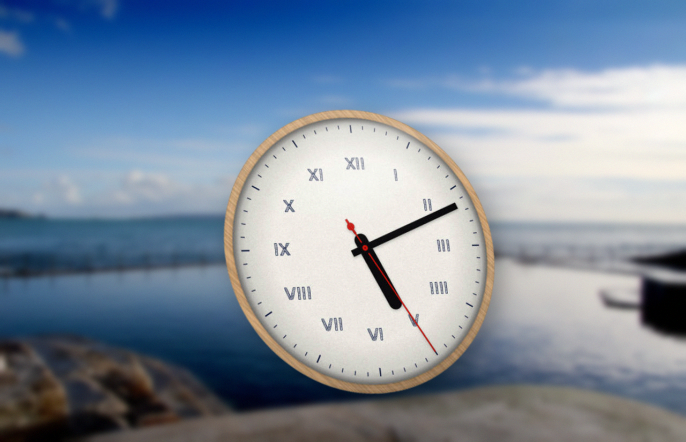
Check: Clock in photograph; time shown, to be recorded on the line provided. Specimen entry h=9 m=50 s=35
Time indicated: h=5 m=11 s=25
